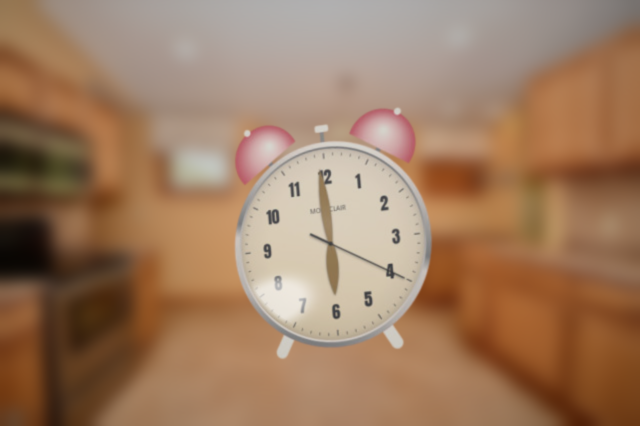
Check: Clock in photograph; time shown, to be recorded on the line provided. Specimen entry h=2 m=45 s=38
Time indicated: h=5 m=59 s=20
